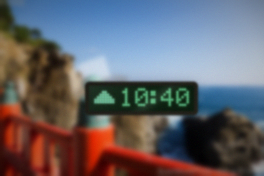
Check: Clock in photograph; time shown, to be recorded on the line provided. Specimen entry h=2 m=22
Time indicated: h=10 m=40
